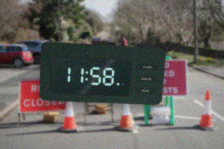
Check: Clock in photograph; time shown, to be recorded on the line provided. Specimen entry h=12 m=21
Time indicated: h=11 m=58
